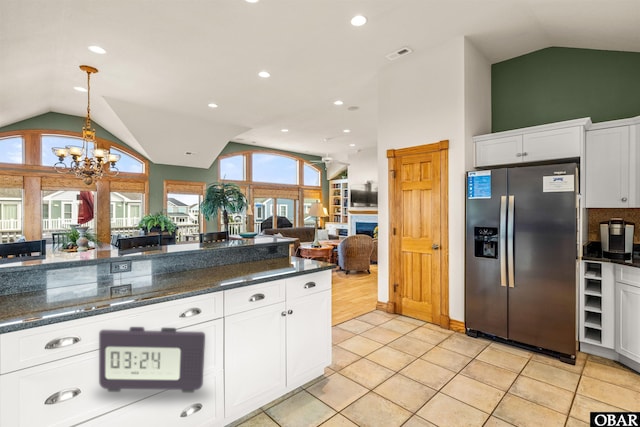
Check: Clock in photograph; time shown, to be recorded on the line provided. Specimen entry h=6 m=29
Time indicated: h=3 m=24
